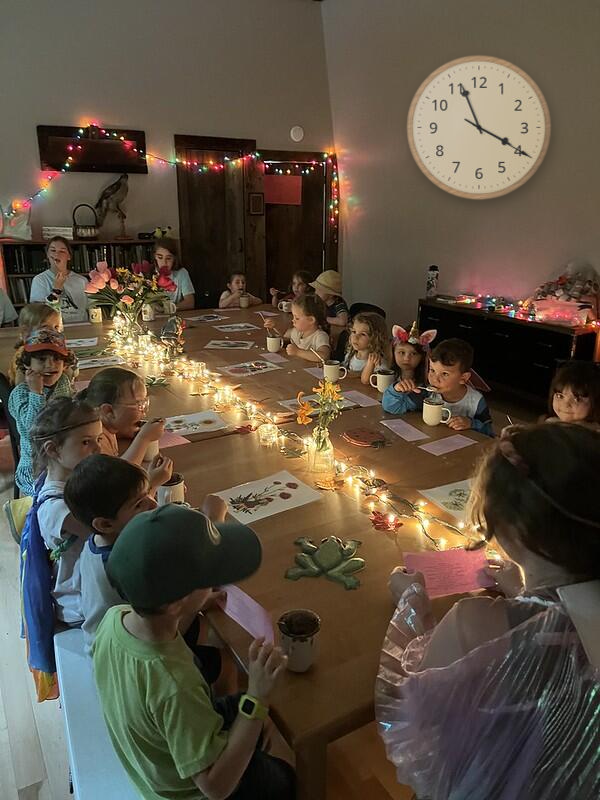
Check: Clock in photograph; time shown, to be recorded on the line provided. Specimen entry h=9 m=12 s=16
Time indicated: h=3 m=56 s=20
